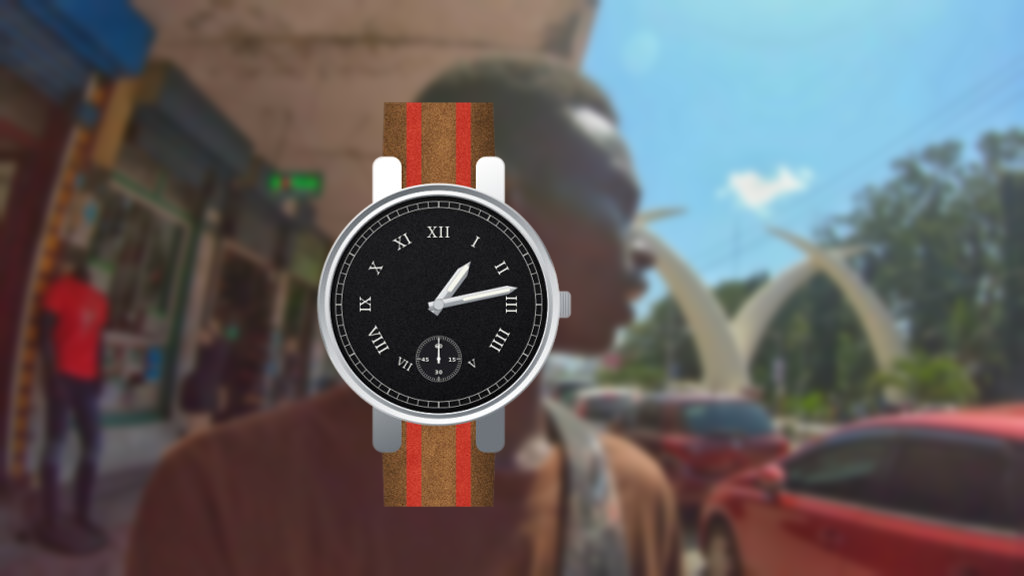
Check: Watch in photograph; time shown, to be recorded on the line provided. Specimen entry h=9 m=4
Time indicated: h=1 m=13
